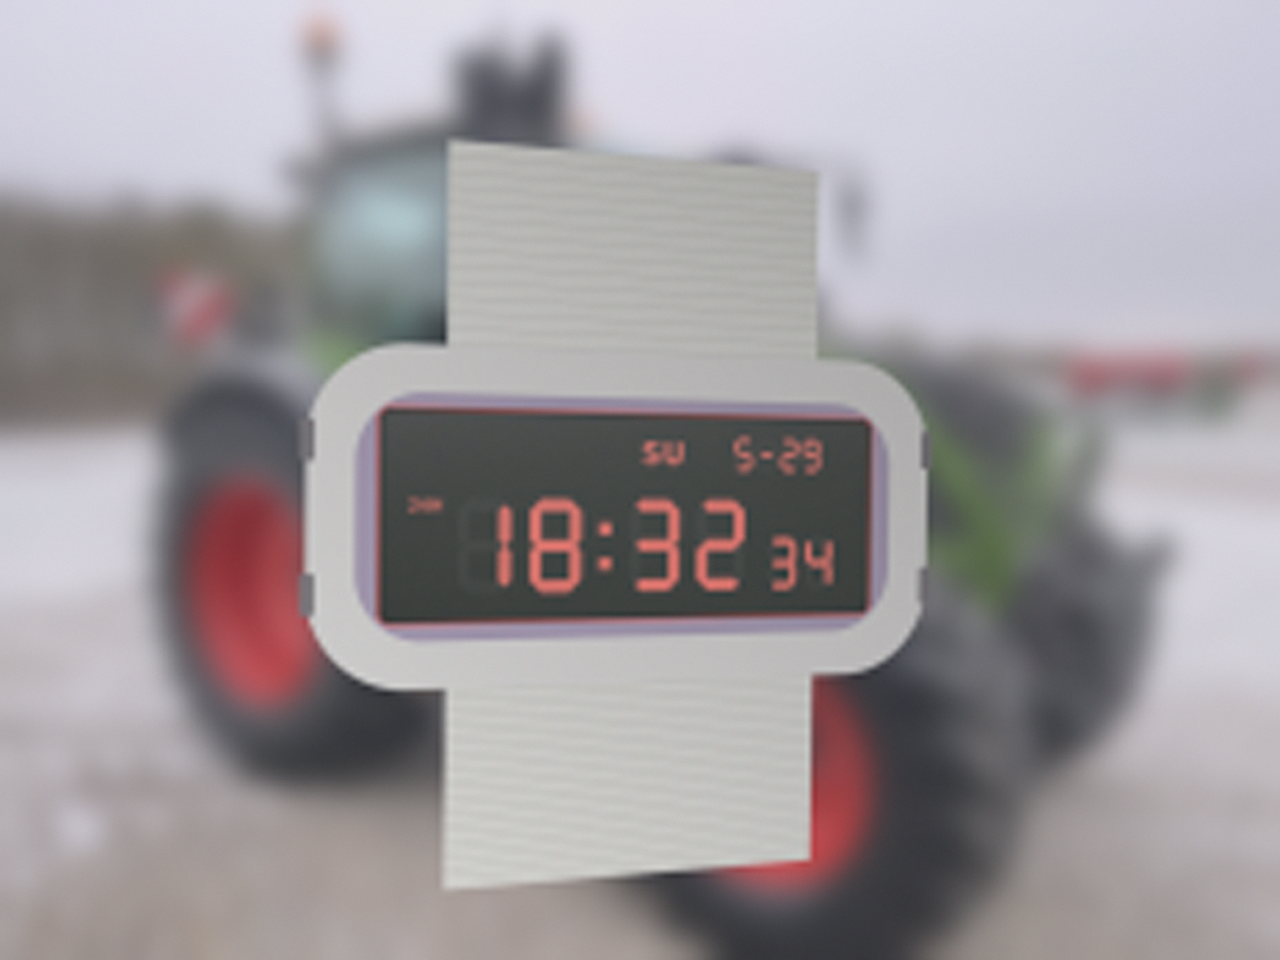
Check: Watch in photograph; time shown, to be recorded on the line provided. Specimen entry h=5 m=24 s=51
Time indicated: h=18 m=32 s=34
